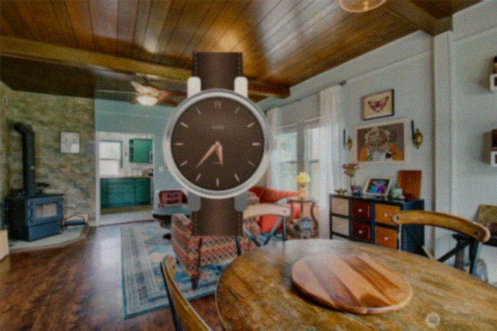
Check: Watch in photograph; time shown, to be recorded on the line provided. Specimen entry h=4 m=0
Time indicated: h=5 m=37
